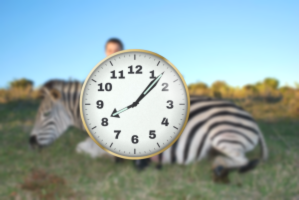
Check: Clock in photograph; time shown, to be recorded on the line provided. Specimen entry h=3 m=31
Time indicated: h=8 m=7
